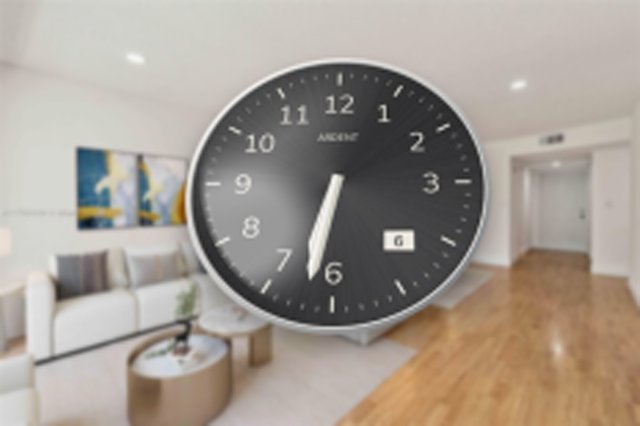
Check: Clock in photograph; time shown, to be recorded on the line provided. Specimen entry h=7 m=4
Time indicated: h=6 m=32
